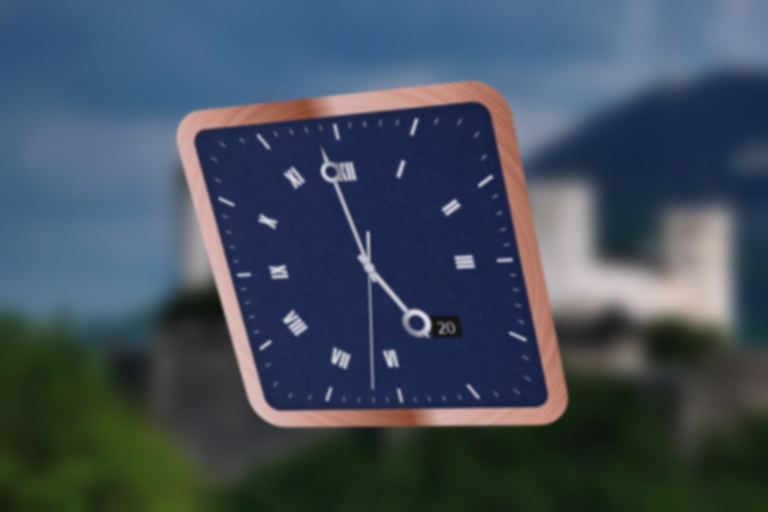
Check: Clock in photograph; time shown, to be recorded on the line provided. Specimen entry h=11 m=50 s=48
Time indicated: h=4 m=58 s=32
